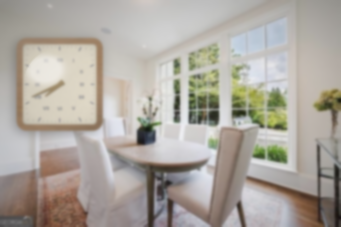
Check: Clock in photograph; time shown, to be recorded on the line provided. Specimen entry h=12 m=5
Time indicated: h=7 m=41
